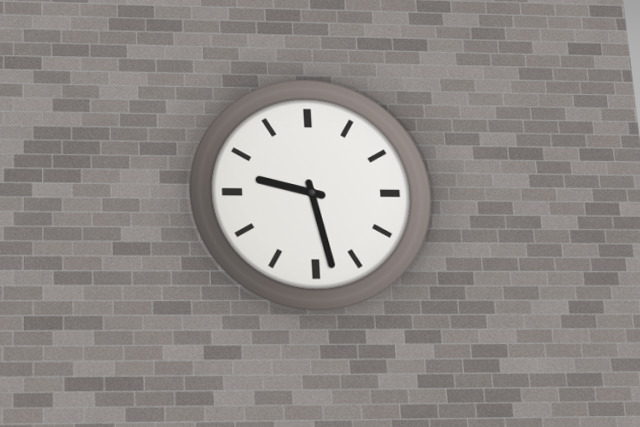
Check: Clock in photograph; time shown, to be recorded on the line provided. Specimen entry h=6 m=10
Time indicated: h=9 m=28
